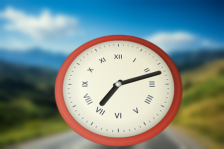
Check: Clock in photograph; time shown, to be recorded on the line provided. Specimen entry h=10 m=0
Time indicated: h=7 m=12
